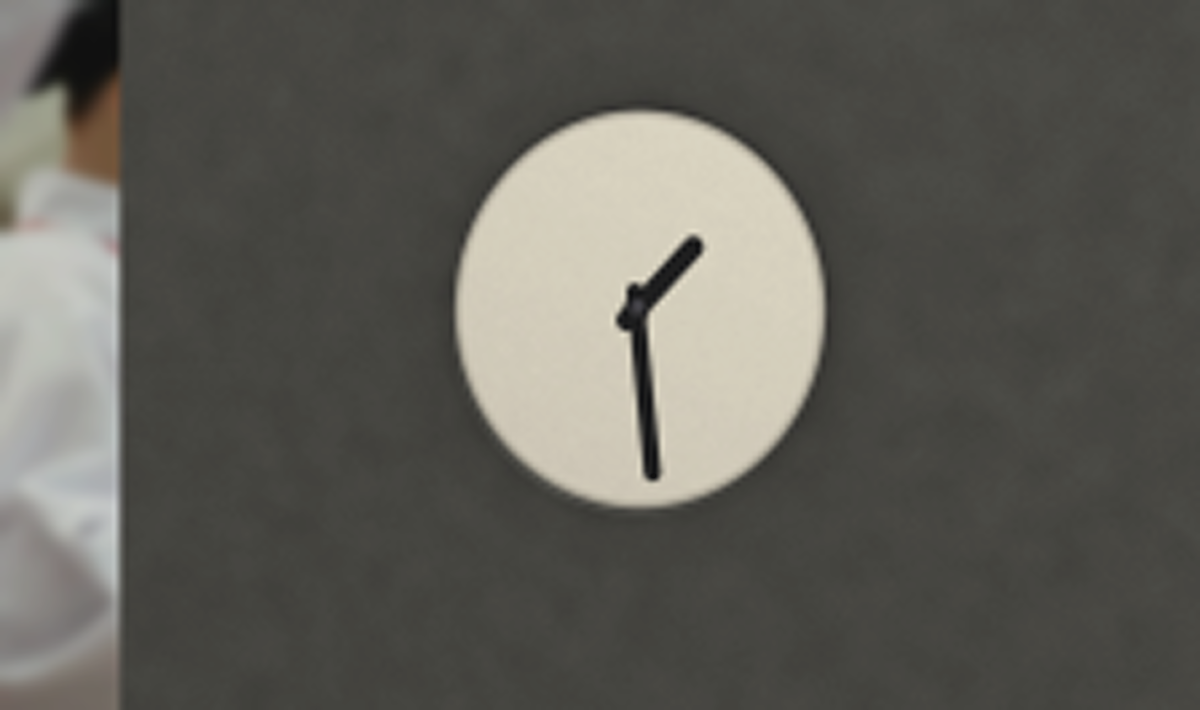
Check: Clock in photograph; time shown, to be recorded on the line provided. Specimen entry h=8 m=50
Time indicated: h=1 m=29
